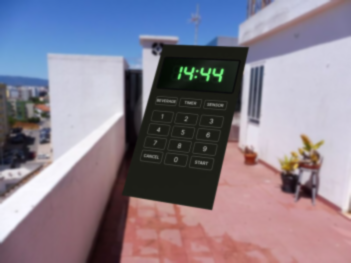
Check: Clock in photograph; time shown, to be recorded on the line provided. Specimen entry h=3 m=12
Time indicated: h=14 m=44
